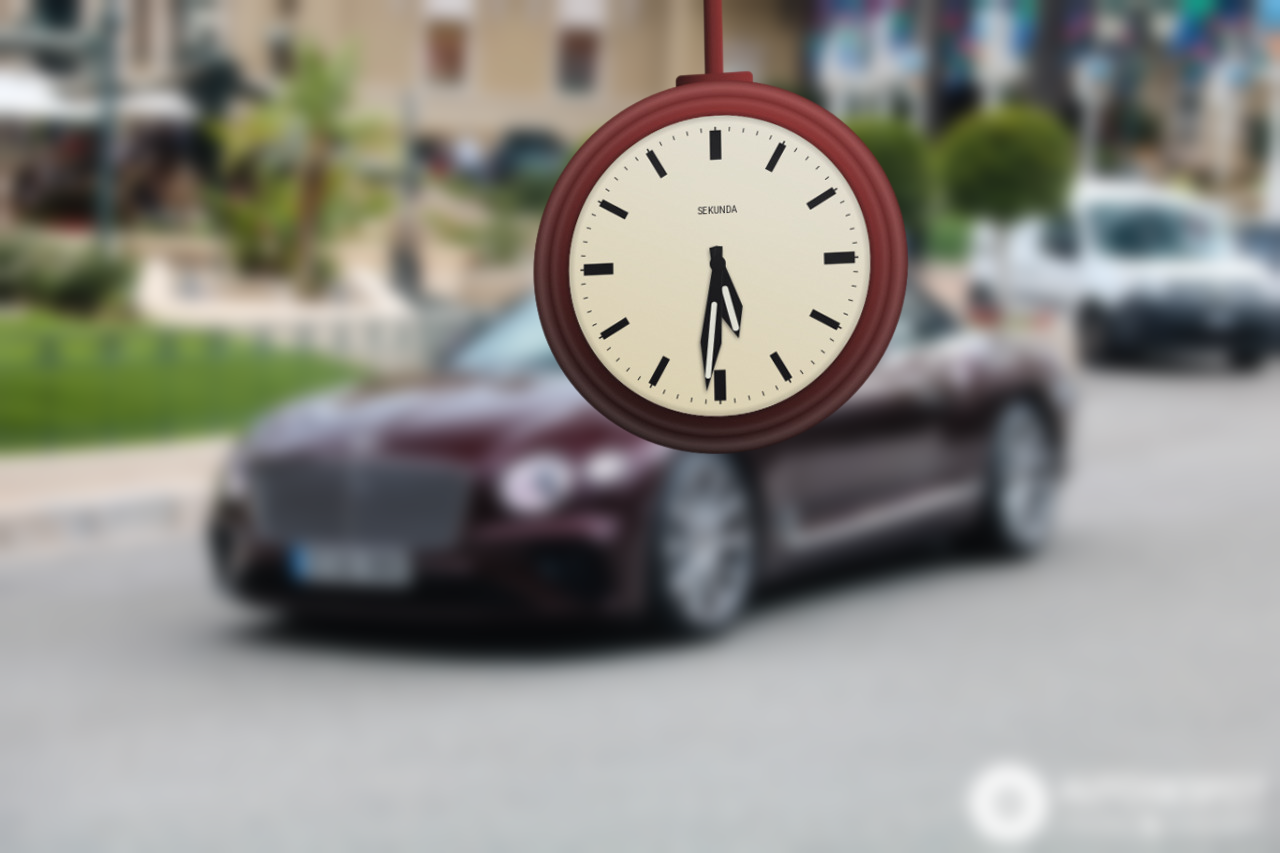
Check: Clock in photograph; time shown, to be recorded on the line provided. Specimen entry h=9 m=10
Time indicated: h=5 m=31
